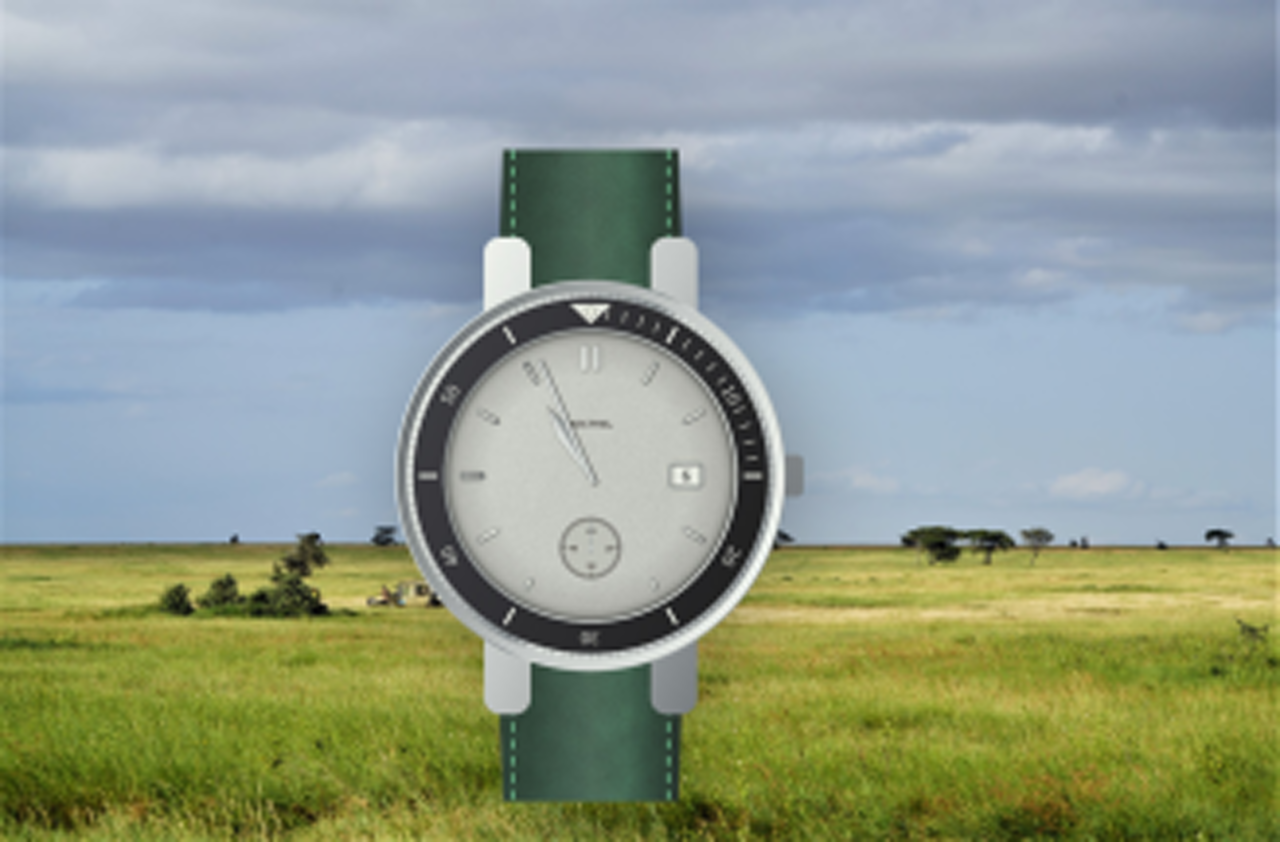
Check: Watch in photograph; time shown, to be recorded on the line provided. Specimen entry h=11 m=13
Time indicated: h=10 m=56
